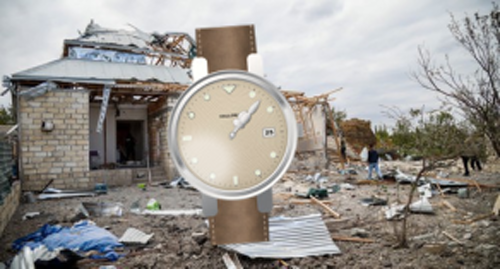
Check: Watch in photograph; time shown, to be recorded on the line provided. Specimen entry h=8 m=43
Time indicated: h=1 m=7
